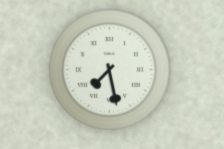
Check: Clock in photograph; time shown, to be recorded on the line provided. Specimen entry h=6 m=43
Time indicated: h=7 m=28
